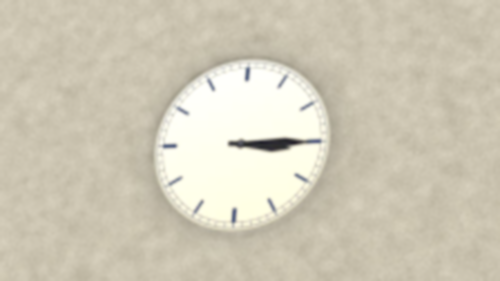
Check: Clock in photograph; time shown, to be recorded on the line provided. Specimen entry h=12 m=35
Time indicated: h=3 m=15
